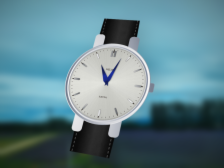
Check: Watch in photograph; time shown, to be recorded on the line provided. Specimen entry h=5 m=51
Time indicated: h=11 m=3
